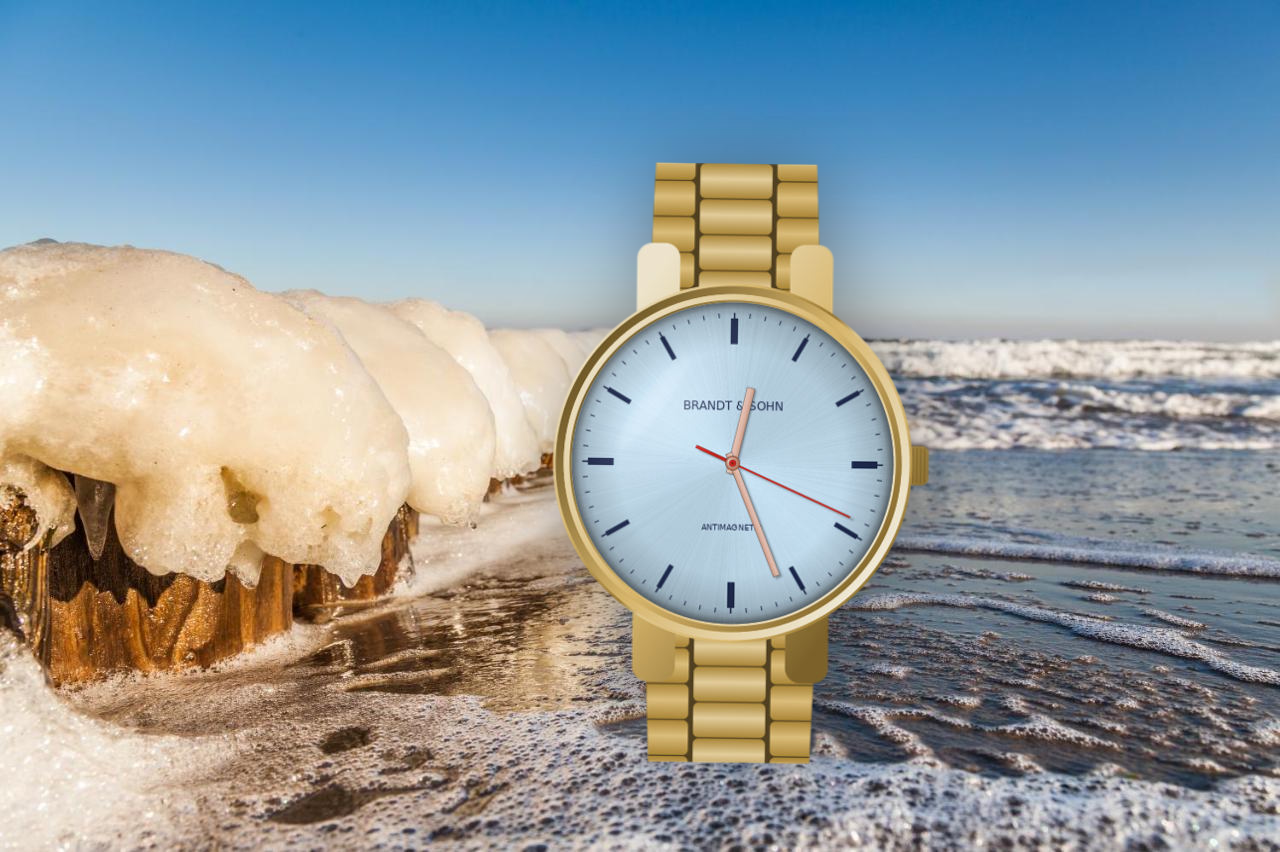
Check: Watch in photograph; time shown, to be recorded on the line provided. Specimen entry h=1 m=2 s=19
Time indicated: h=12 m=26 s=19
